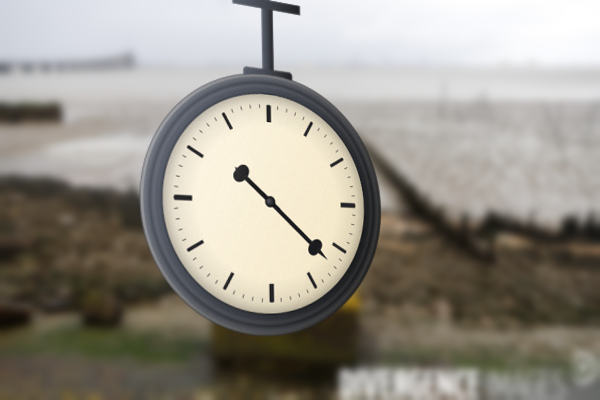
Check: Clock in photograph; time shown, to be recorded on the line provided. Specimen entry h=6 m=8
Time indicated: h=10 m=22
